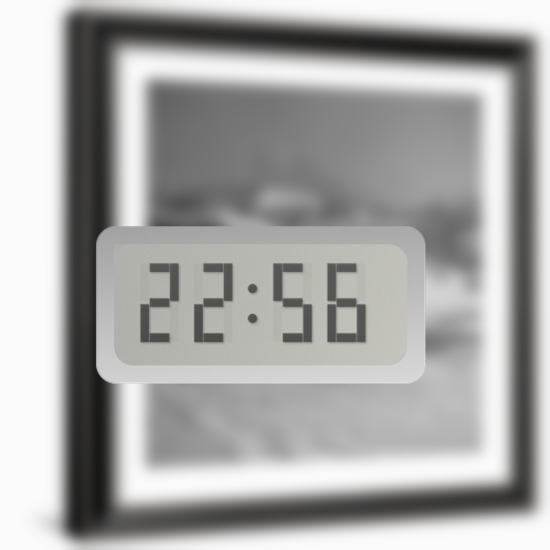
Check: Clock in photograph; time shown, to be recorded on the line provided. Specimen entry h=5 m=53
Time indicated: h=22 m=56
